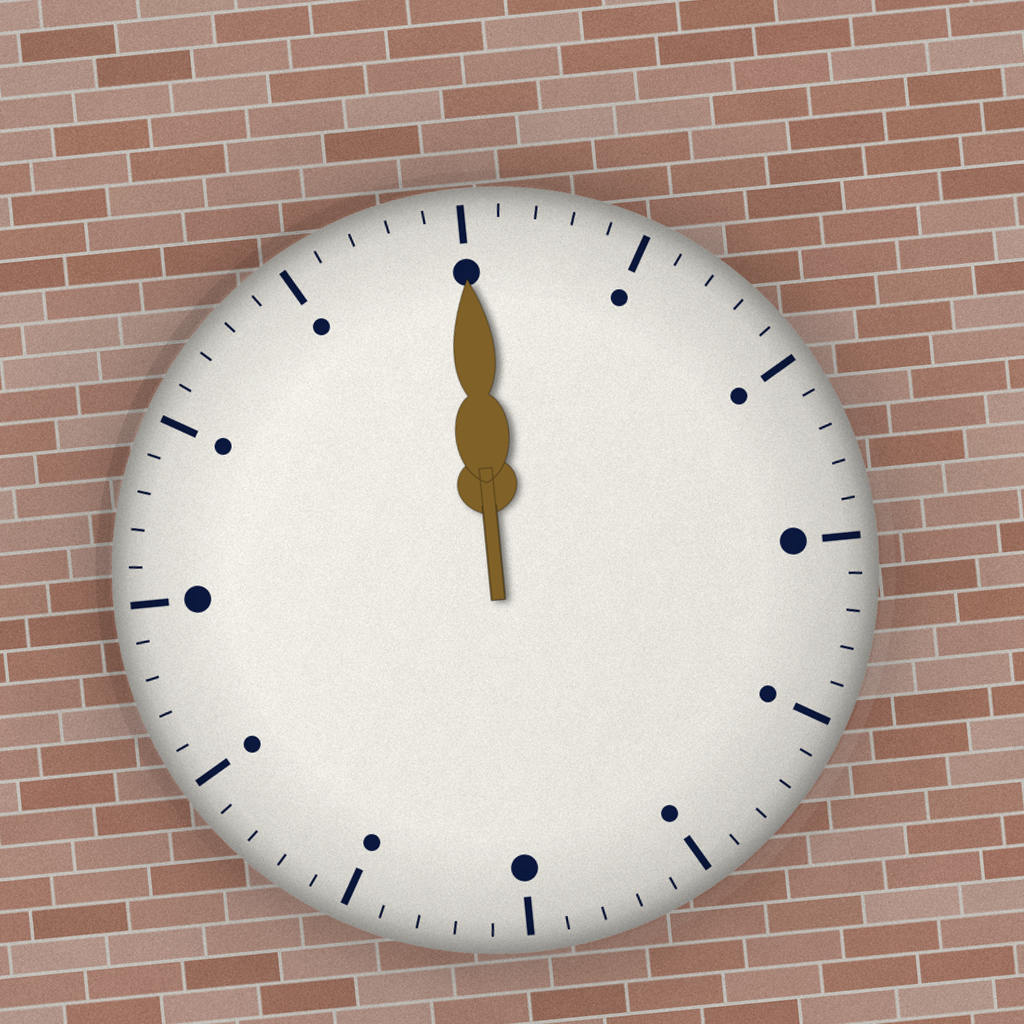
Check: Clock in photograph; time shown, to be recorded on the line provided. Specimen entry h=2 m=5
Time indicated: h=12 m=0
